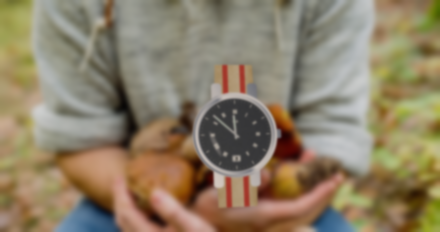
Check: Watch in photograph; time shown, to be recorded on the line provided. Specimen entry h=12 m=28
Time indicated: h=11 m=52
